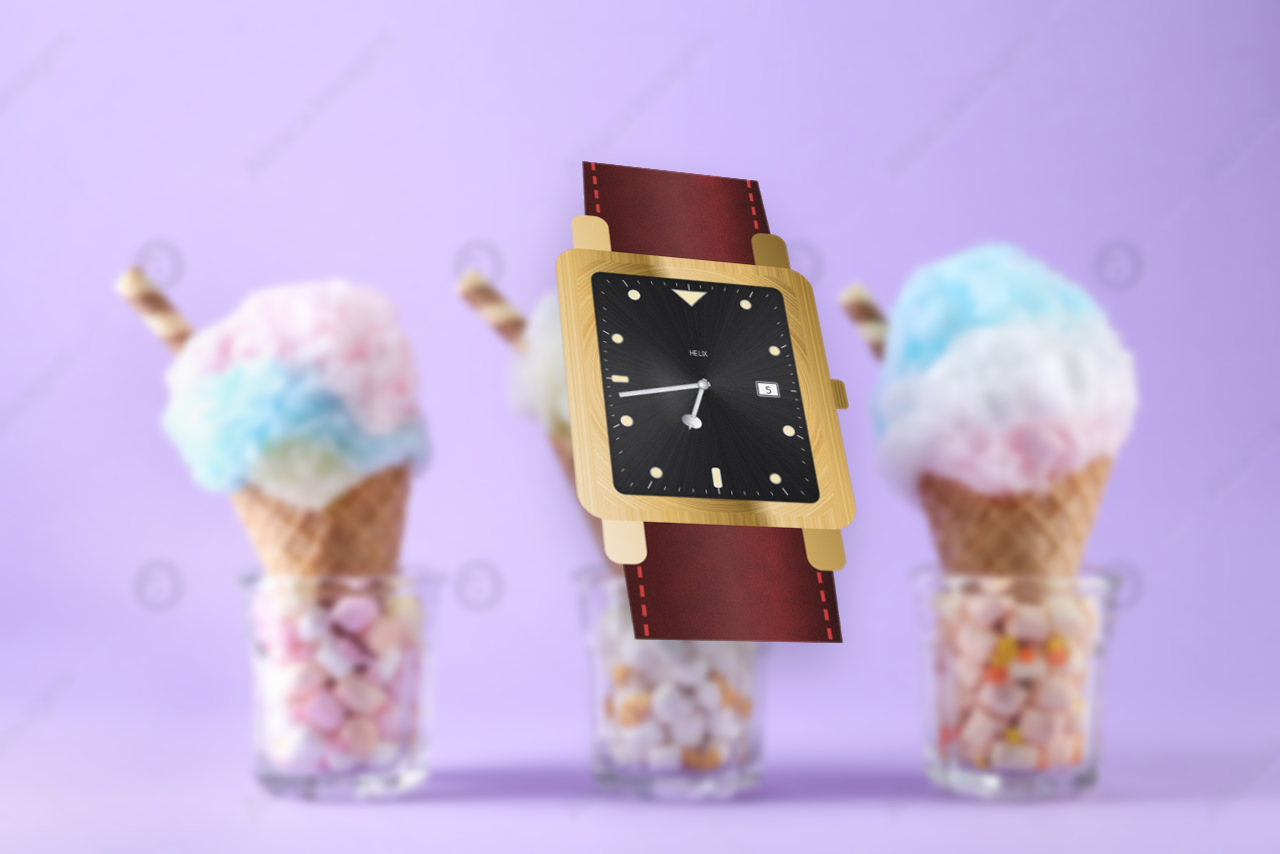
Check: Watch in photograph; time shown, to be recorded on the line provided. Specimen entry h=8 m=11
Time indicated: h=6 m=43
